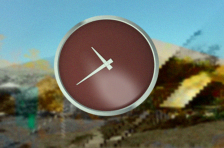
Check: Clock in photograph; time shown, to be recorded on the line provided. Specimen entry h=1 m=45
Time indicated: h=10 m=39
